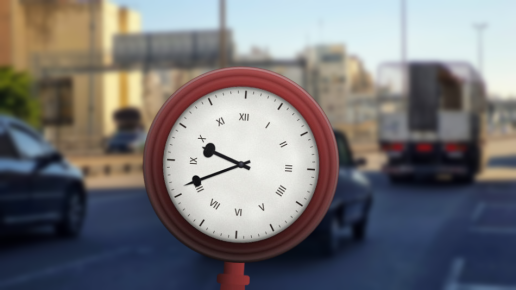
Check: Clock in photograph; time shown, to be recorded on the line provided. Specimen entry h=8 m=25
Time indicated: h=9 m=41
